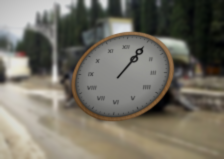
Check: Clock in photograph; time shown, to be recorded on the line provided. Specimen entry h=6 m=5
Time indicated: h=1 m=5
